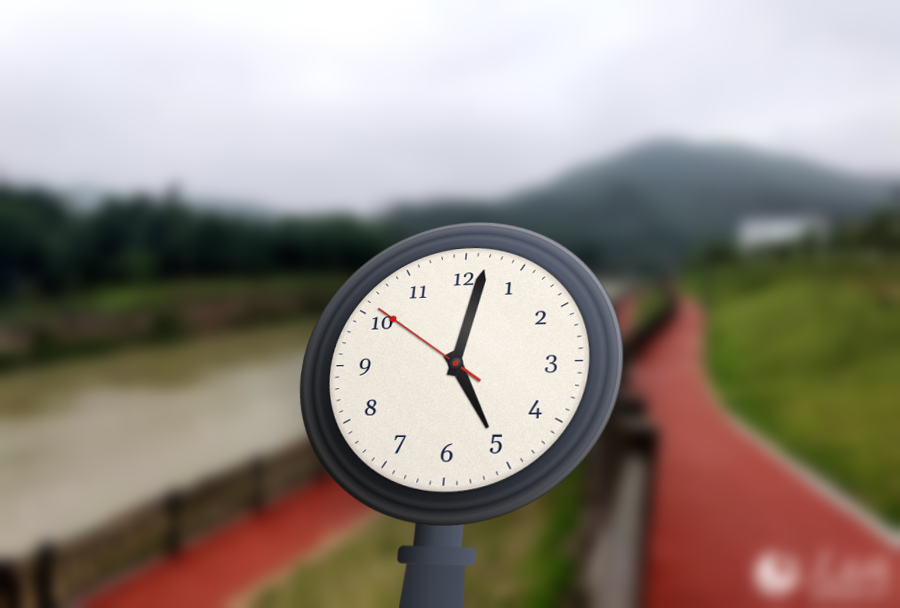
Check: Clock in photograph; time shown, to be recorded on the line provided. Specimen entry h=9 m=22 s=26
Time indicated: h=5 m=1 s=51
